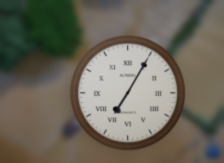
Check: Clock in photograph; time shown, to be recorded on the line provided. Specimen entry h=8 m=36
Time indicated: h=7 m=5
